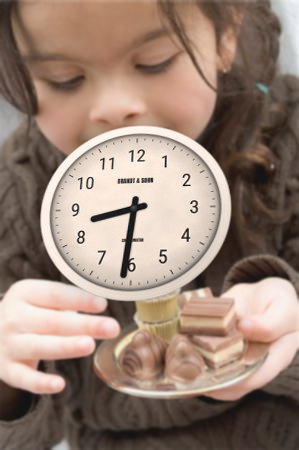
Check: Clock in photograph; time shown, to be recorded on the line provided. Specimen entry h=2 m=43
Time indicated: h=8 m=31
